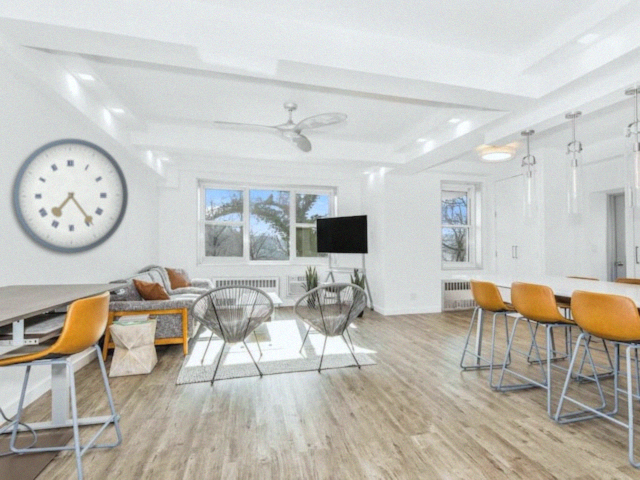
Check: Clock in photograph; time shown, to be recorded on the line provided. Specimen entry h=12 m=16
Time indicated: h=7 m=24
